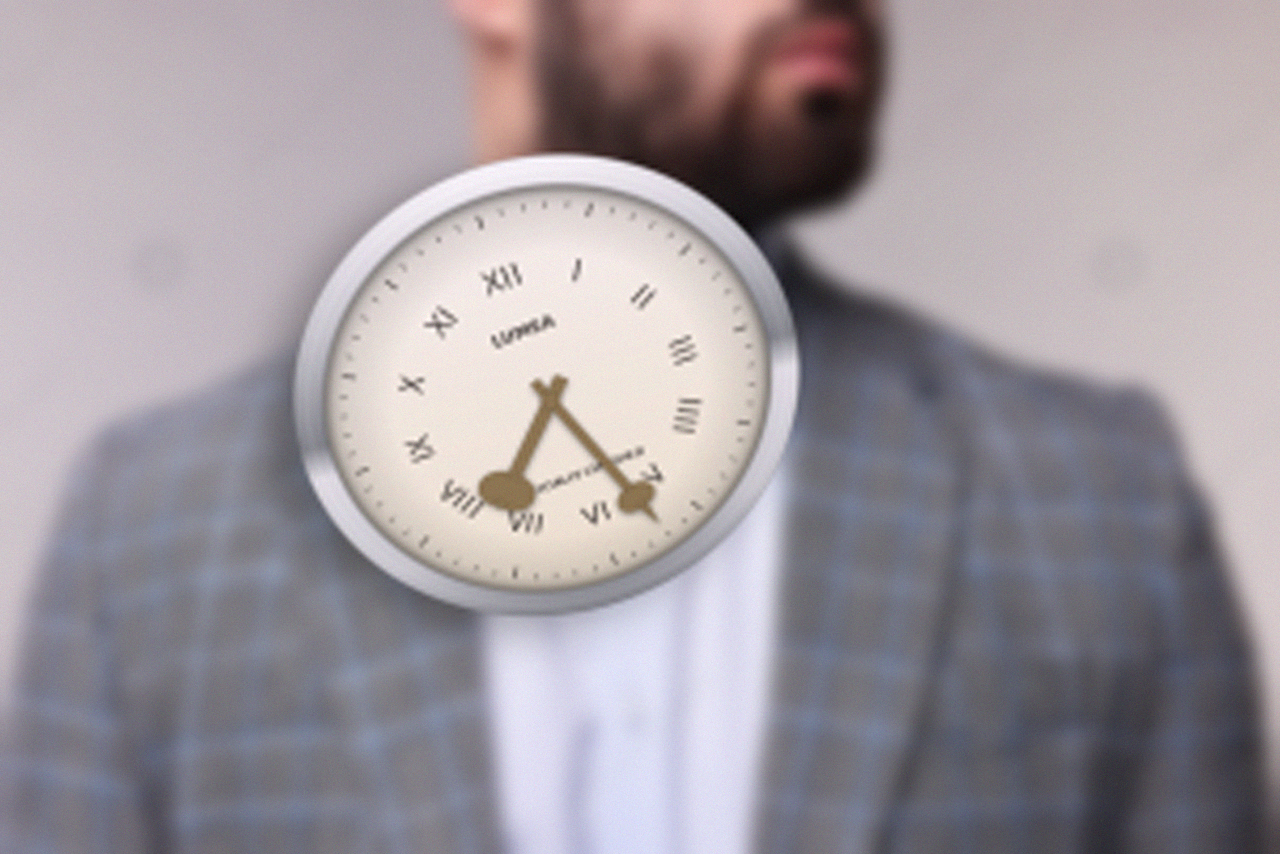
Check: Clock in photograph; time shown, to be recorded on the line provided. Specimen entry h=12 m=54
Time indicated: h=7 m=27
